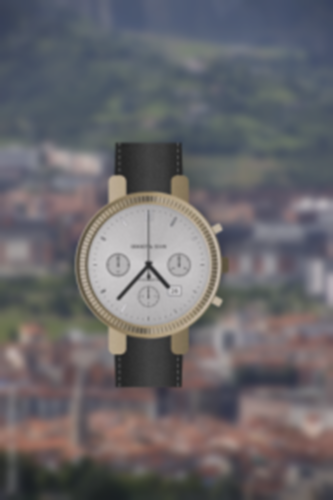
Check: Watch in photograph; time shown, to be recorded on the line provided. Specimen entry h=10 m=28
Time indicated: h=4 m=37
